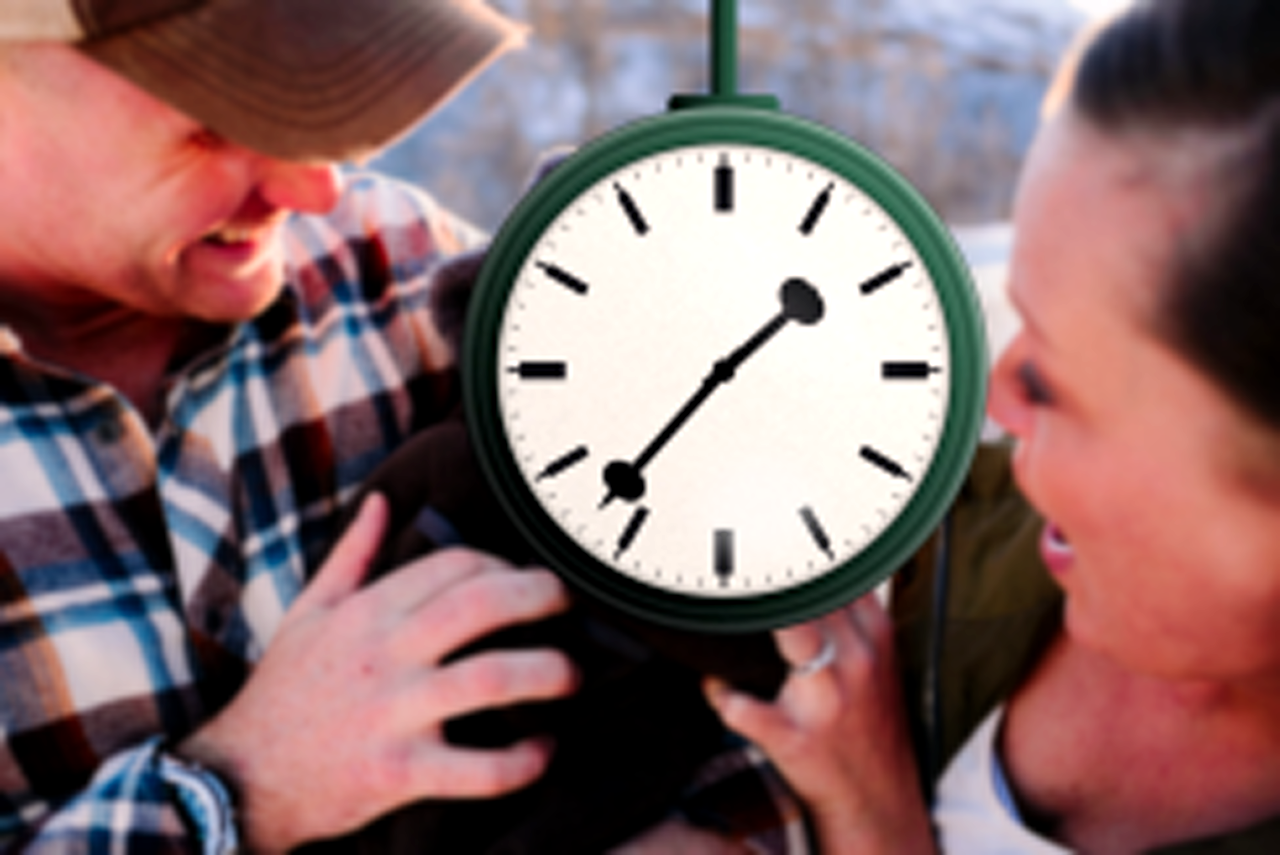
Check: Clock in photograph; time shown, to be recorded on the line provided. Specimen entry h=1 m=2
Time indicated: h=1 m=37
